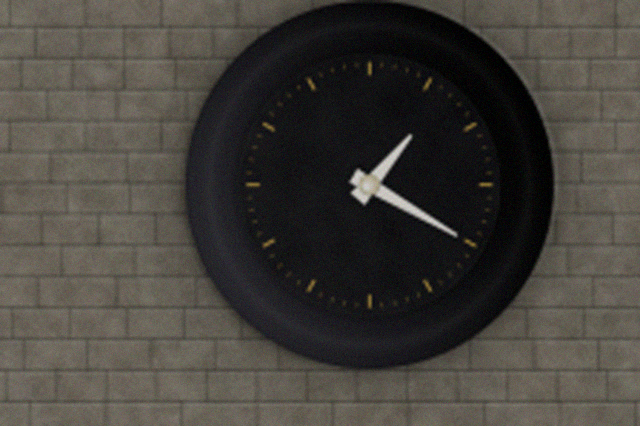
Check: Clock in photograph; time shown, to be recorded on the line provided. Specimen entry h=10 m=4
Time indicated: h=1 m=20
